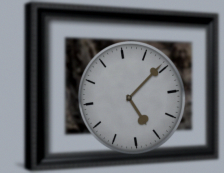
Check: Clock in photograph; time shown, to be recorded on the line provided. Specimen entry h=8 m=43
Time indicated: h=5 m=9
